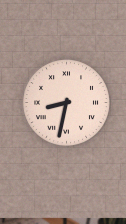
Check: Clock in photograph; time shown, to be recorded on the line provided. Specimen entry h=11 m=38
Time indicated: h=8 m=32
